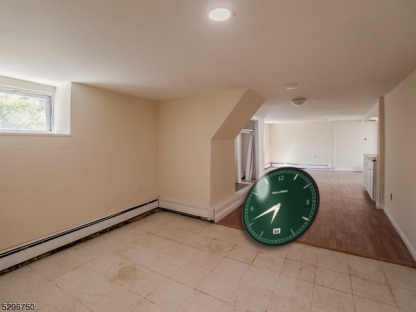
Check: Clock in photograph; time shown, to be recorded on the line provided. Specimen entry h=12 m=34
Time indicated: h=6 m=41
